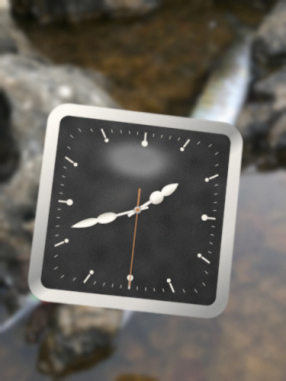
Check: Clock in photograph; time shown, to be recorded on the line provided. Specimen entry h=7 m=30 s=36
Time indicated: h=1 m=41 s=30
